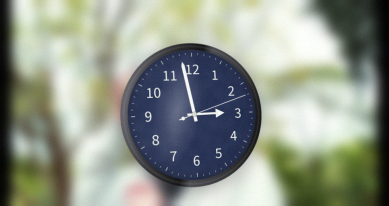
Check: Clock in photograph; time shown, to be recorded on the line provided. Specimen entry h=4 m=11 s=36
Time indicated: h=2 m=58 s=12
